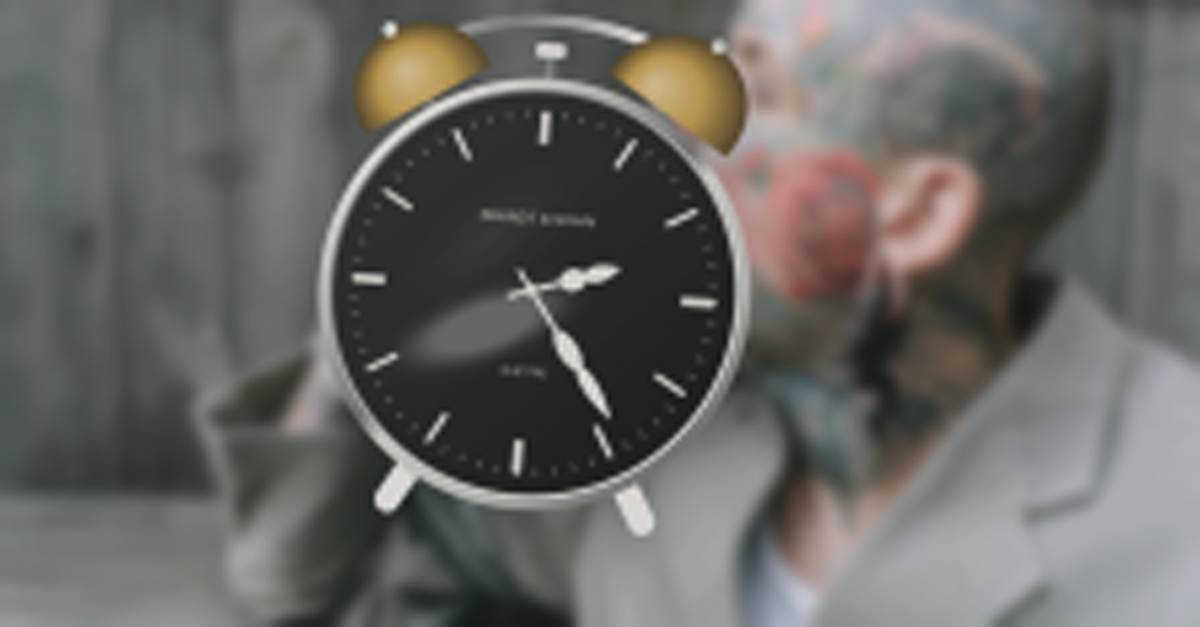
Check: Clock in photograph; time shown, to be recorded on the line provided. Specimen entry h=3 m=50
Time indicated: h=2 m=24
